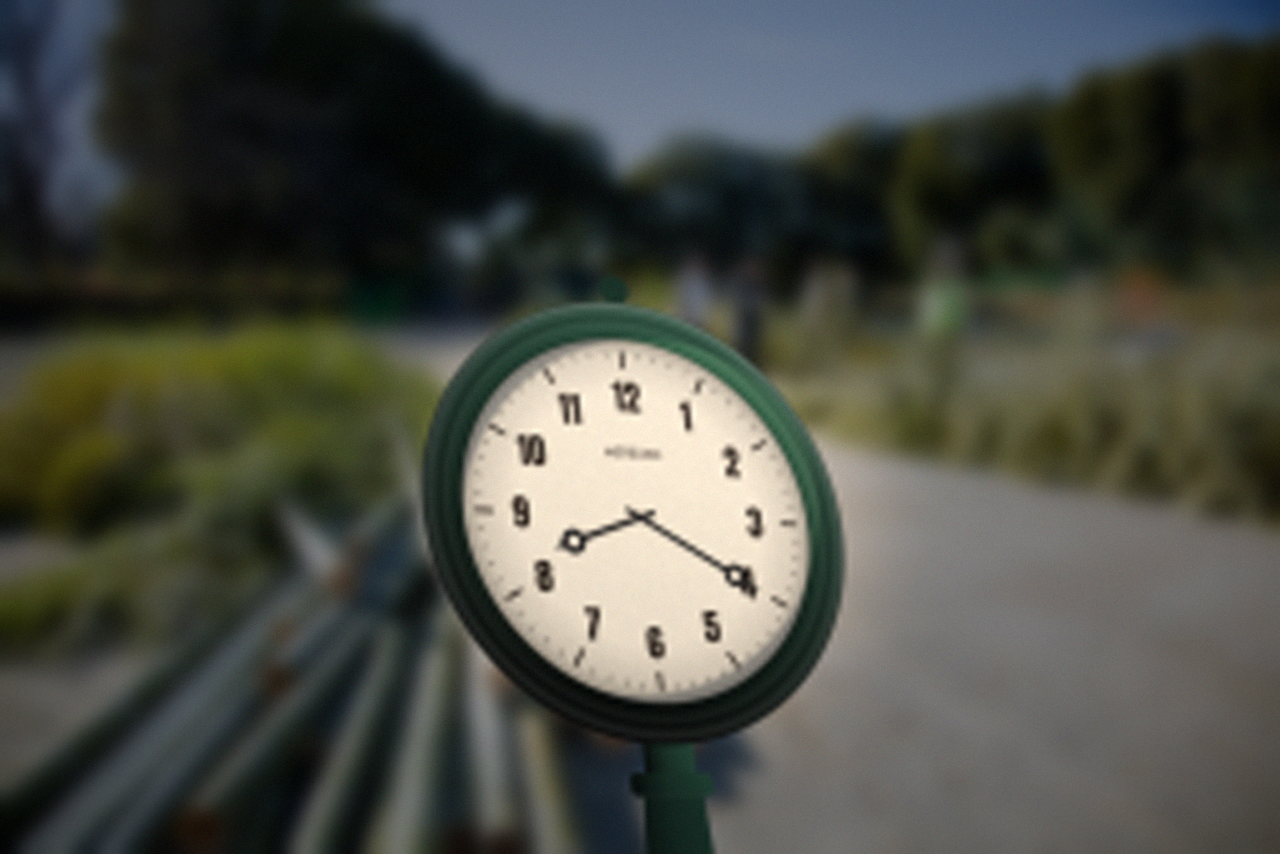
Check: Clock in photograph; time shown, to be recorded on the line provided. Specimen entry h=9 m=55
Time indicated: h=8 m=20
